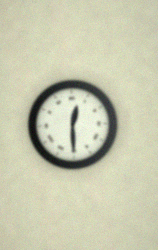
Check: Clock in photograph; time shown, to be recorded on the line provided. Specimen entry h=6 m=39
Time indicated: h=12 m=30
